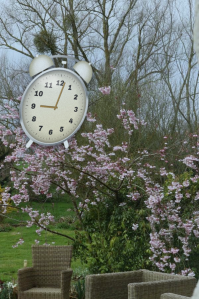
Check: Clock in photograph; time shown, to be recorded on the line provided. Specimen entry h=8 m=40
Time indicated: h=9 m=2
